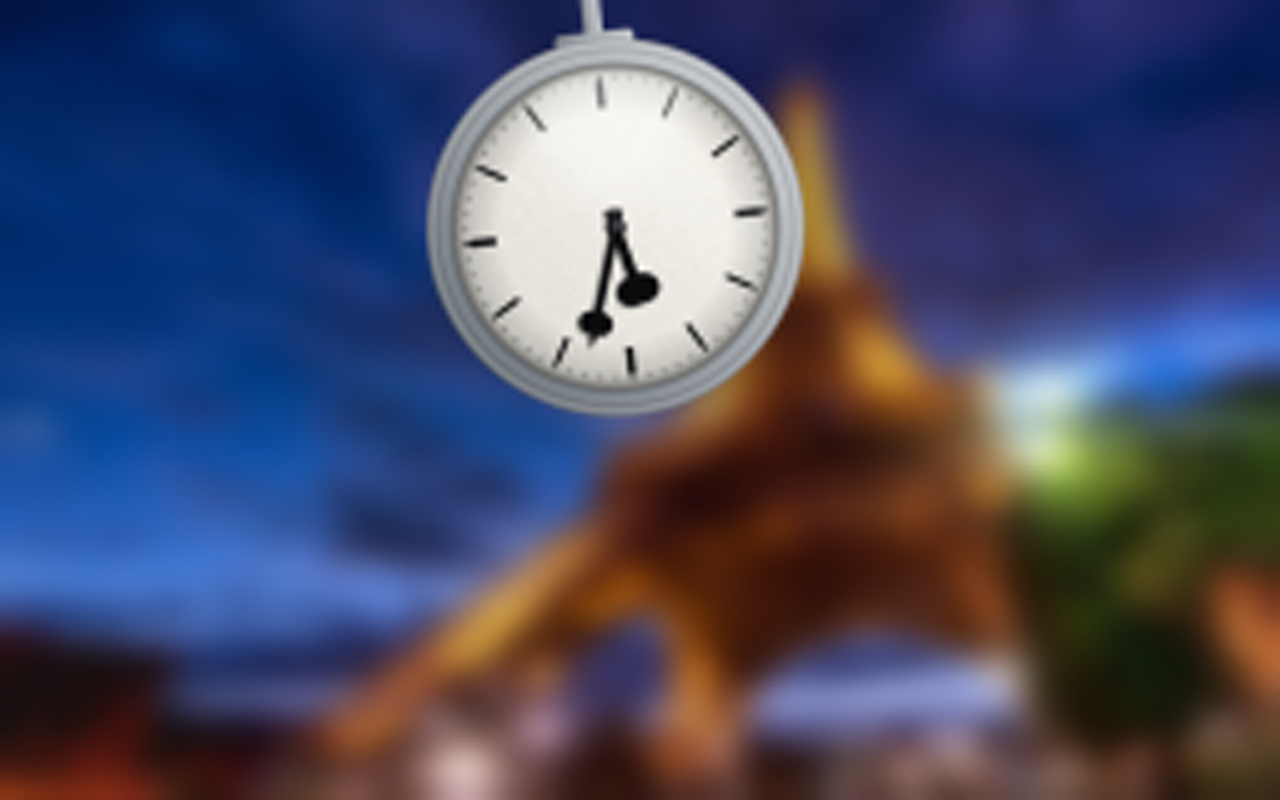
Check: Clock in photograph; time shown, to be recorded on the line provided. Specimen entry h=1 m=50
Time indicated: h=5 m=33
